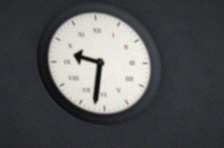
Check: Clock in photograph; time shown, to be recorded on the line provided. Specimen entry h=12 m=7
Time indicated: h=9 m=32
